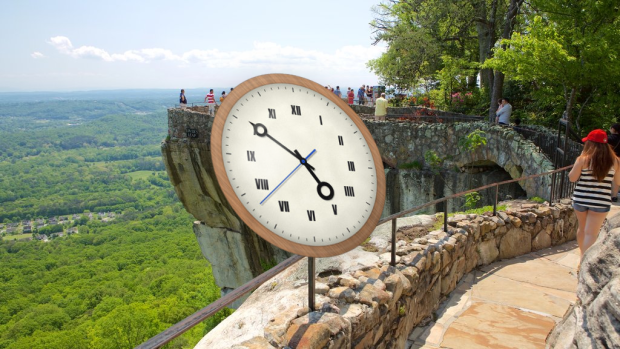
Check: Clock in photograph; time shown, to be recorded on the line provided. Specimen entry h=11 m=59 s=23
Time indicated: h=4 m=50 s=38
